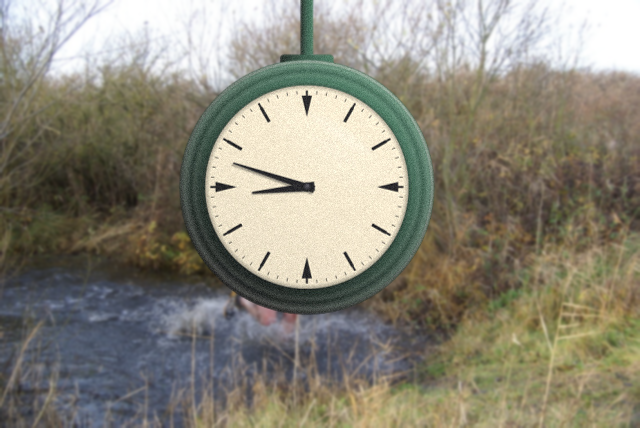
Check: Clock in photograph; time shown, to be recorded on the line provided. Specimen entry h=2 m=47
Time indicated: h=8 m=48
